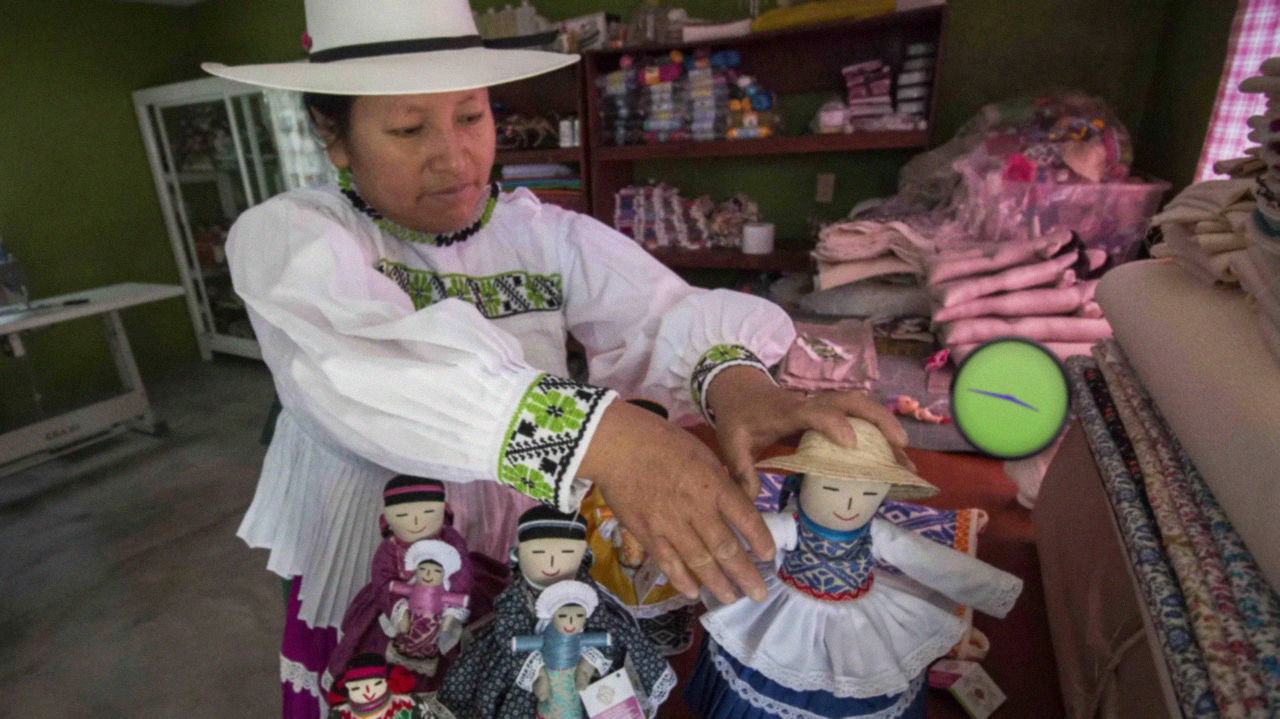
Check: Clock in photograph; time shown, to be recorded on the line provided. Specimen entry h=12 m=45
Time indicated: h=3 m=47
